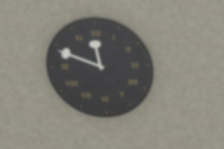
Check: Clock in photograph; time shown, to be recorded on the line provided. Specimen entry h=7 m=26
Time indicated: h=11 m=49
